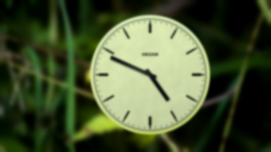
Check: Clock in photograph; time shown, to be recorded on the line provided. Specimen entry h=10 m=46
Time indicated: h=4 m=49
